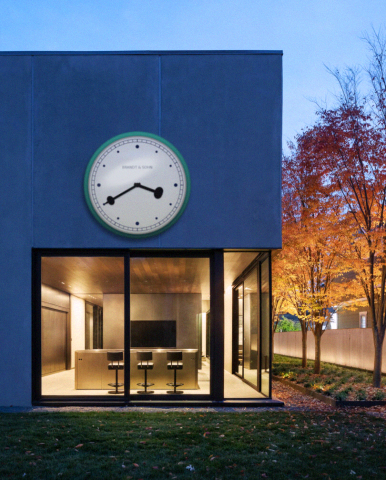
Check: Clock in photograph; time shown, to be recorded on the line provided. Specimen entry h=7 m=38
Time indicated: h=3 m=40
